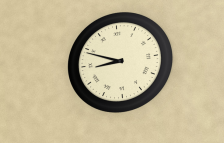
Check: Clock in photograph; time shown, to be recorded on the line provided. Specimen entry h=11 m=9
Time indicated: h=8 m=49
